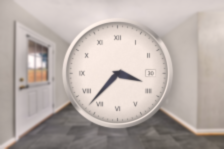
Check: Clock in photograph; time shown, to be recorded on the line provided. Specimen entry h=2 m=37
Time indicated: h=3 m=37
